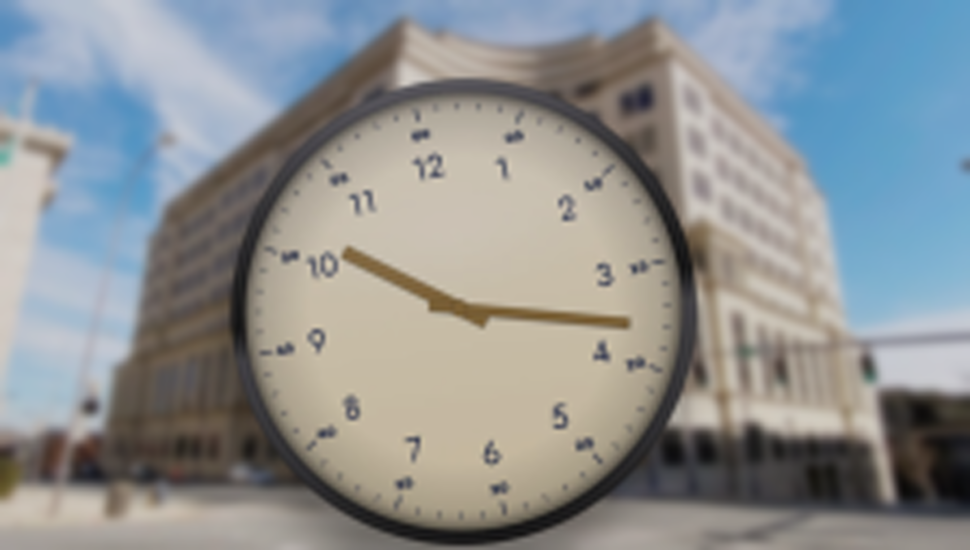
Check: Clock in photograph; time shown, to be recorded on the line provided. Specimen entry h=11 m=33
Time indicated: h=10 m=18
